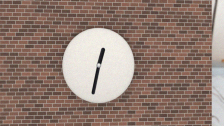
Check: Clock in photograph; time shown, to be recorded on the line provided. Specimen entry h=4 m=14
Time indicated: h=12 m=32
